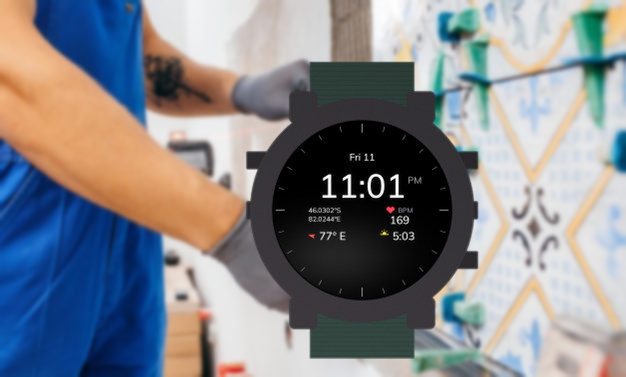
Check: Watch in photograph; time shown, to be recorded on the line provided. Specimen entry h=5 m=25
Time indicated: h=11 m=1
